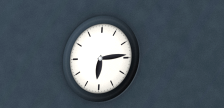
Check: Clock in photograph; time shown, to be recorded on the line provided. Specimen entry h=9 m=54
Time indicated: h=6 m=14
